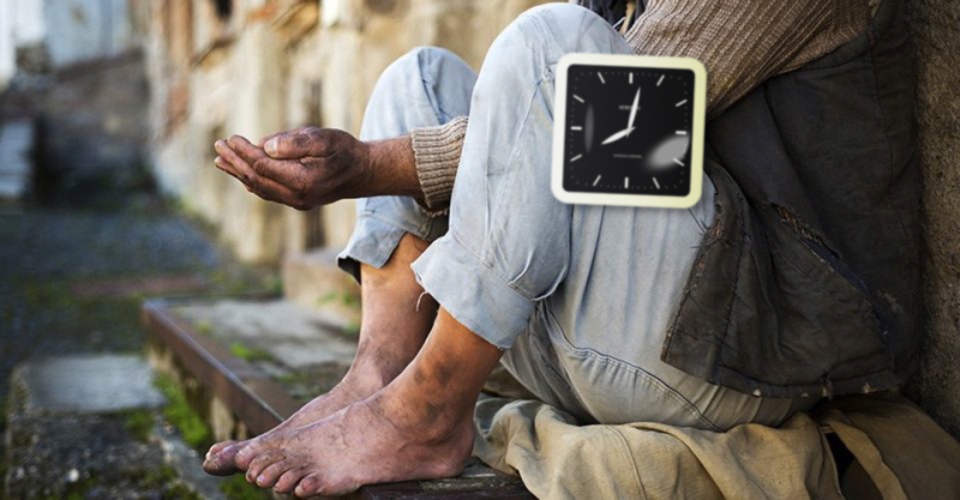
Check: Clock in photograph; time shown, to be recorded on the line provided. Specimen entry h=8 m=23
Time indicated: h=8 m=2
